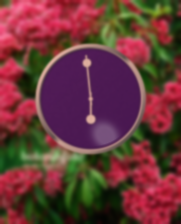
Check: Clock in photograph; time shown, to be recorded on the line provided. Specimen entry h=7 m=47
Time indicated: h=5 m=59
